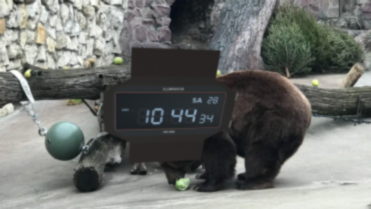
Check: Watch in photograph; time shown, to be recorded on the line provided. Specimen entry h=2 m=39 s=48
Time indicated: h=10 m=44 s=34
